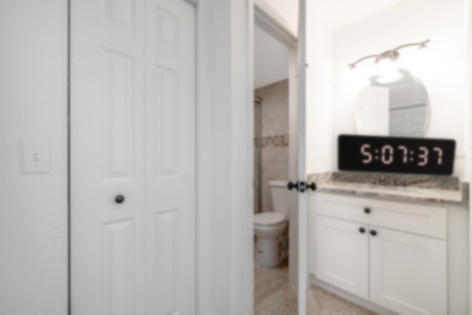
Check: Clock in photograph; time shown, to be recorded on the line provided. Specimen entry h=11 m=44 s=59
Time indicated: h=5 m=7 s=37
